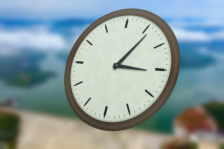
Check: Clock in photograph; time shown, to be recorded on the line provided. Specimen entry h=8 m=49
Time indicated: h=3 m=6
